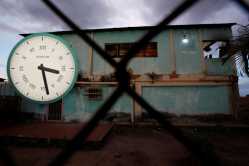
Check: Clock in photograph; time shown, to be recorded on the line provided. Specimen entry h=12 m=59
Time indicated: h=3 m=28
